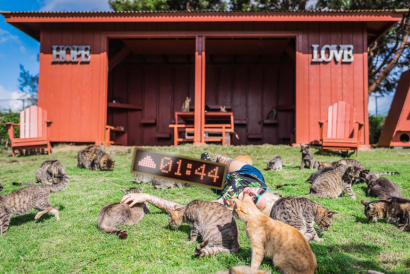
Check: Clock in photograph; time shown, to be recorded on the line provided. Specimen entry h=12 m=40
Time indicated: h=1 m=44
